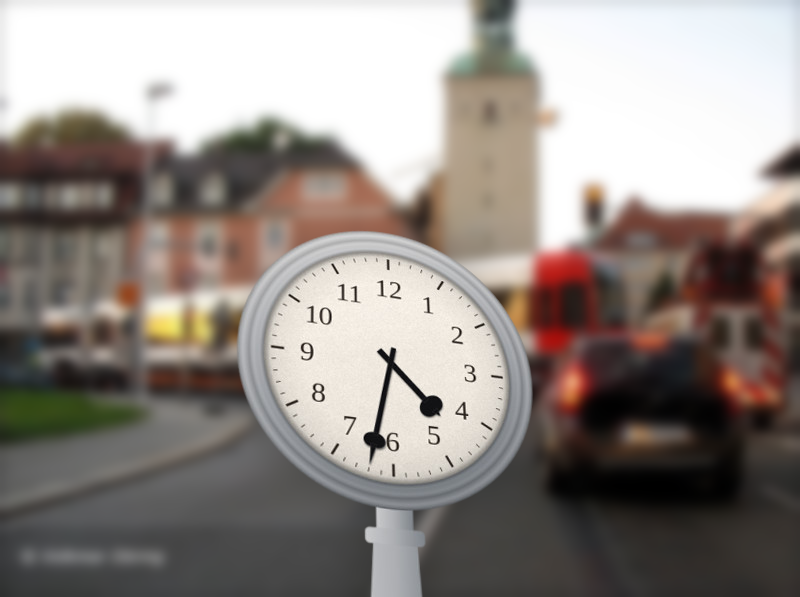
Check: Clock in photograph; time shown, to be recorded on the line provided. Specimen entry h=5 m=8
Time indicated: h=4 m=32
